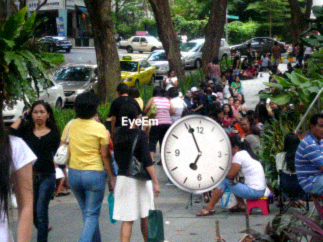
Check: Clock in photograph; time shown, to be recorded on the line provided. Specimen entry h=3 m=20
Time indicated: h=6 m=56
